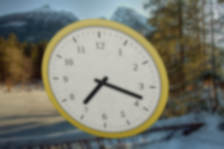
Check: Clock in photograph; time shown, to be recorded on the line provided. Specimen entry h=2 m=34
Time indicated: h=7 m=18
